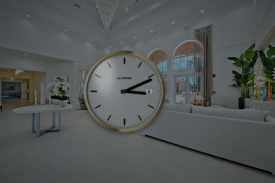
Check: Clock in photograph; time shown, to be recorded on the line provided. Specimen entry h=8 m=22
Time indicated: h=3 m=11
